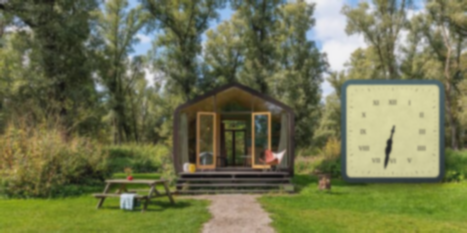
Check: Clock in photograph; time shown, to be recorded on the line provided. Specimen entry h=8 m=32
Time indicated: h=6 m=32
